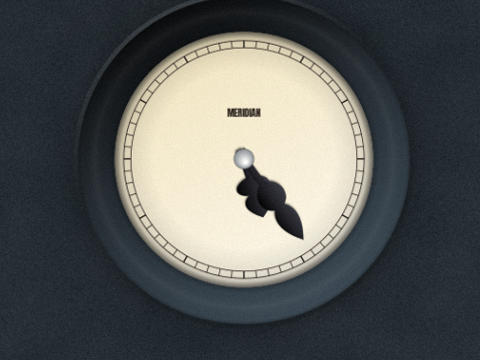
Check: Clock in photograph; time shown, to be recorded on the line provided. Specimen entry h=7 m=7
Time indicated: h=5 m=24
